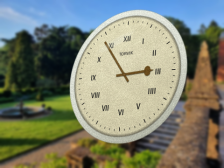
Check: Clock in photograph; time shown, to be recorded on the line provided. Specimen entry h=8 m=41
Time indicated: h=2 m=54
